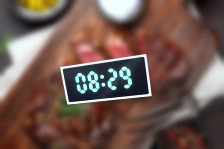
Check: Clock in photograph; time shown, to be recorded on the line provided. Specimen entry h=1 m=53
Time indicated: h=8 m=29
